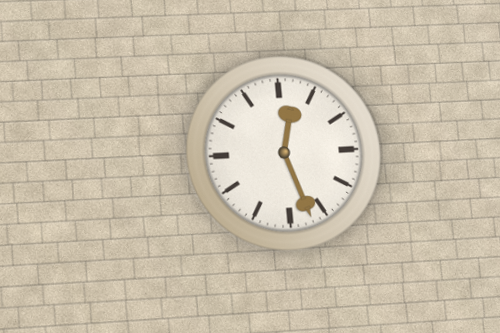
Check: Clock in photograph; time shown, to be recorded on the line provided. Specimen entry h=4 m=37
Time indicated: h=12 m=27
